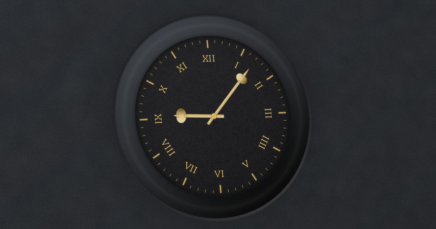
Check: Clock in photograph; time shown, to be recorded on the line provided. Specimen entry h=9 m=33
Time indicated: h=9 m=7
